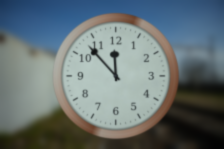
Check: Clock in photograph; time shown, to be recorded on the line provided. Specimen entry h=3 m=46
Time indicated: h=11 m=53
